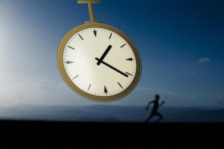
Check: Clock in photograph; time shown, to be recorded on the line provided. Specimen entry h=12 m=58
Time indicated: h=1 m=21
